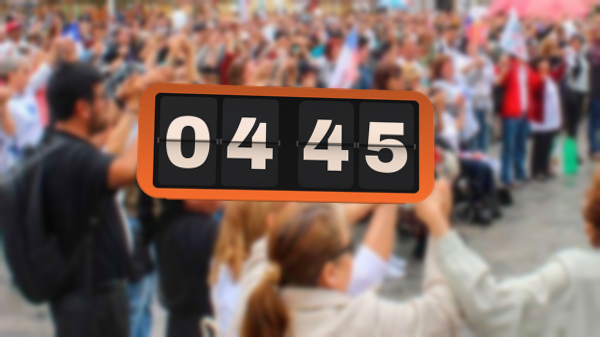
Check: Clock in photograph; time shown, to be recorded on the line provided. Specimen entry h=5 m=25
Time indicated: h=4 m=45
